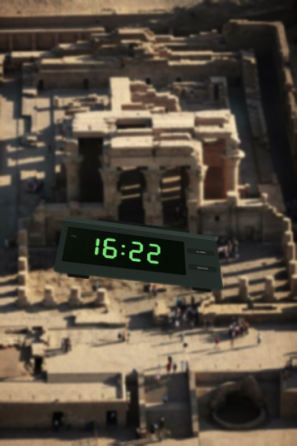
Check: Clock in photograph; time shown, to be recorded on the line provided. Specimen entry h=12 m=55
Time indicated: h=16 m=22
